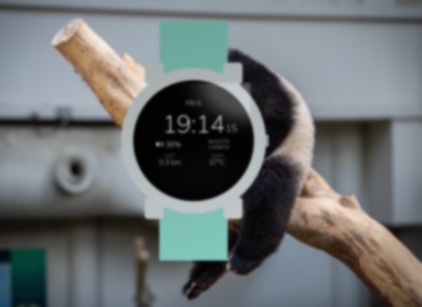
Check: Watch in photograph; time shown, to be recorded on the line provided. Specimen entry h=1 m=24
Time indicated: h=19 m=14
